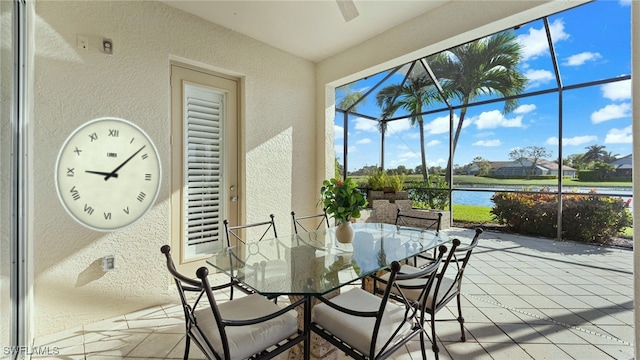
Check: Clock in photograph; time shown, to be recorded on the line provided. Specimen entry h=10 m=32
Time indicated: h=9 m=8
